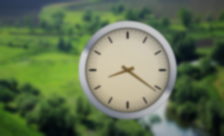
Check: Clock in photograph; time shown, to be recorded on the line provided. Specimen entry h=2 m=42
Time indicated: h=8 m=21
